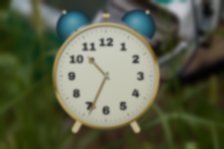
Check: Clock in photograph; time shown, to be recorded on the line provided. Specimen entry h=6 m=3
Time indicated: h=10 m=34
